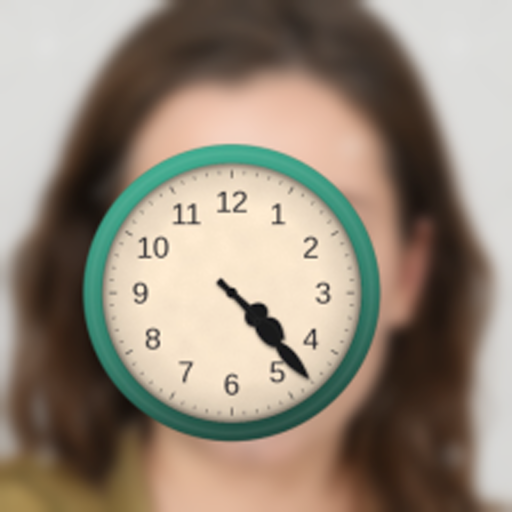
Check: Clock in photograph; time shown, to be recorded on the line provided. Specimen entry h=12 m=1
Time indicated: h=4 m=23
